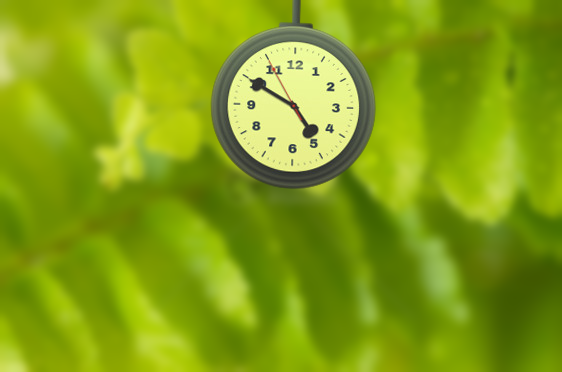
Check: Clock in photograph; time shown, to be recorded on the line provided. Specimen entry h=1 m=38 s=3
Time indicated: h=4 m=49 s=55
